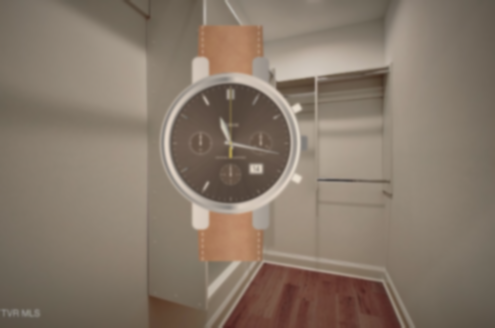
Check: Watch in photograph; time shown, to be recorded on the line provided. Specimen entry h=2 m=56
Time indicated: h=11 m=17
